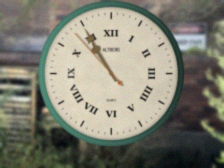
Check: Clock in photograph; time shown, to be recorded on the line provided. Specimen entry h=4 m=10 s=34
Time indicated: h=10 m=54 s=53
